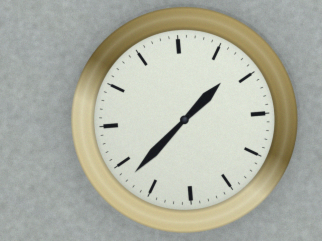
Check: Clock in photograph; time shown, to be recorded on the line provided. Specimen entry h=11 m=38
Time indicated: h=1 m=38
